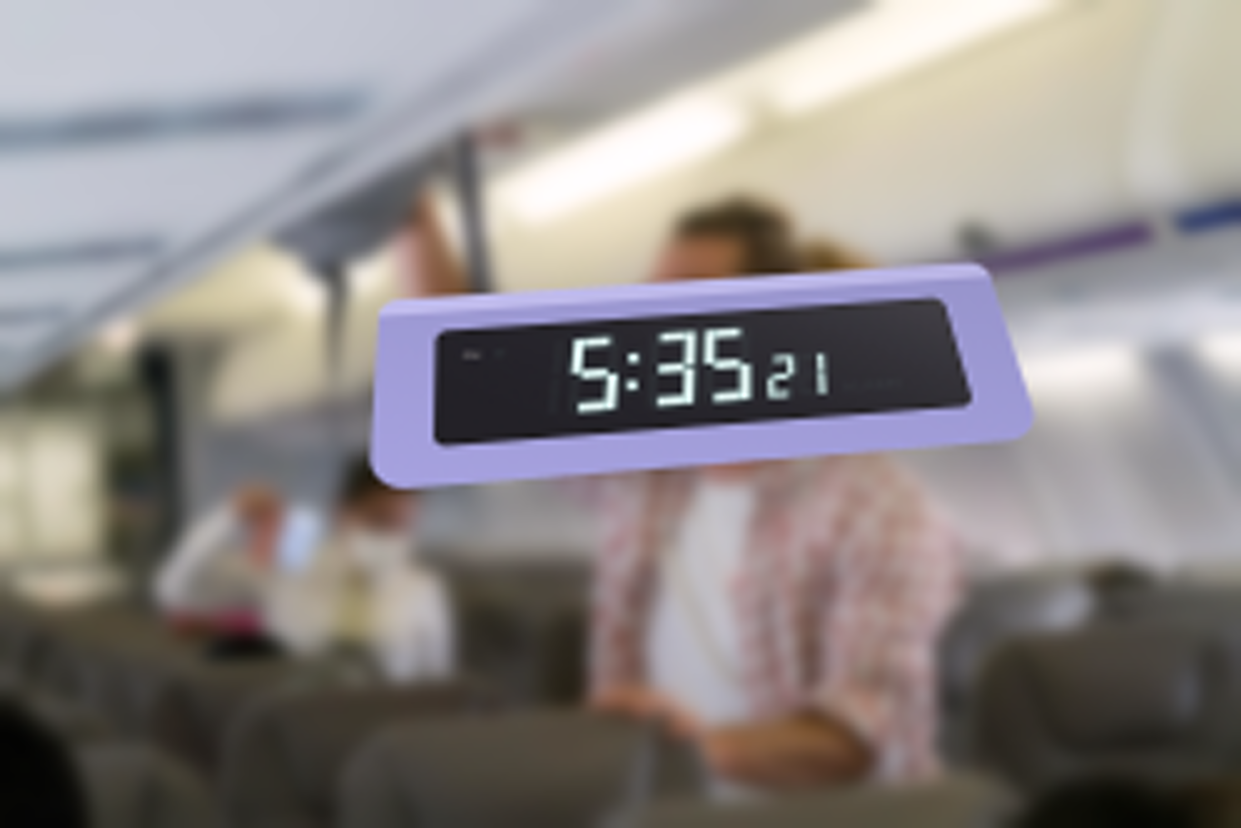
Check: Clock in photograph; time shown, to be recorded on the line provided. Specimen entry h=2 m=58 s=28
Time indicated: h=5 m=35 s=21
